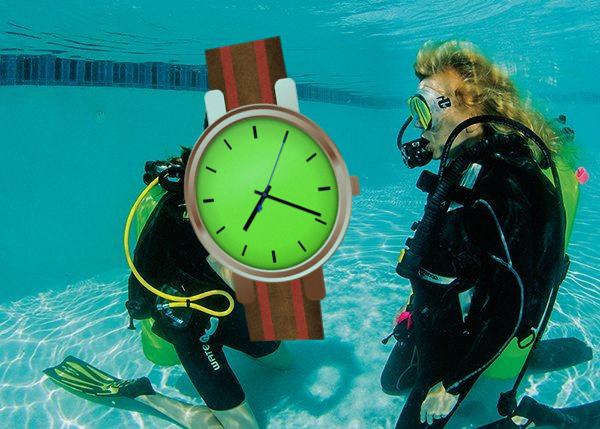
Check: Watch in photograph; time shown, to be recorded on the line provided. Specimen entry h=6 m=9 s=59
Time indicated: h=7 m=19 s=5
